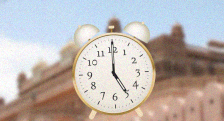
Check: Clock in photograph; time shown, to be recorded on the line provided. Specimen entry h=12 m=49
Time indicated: h=5 m=0
